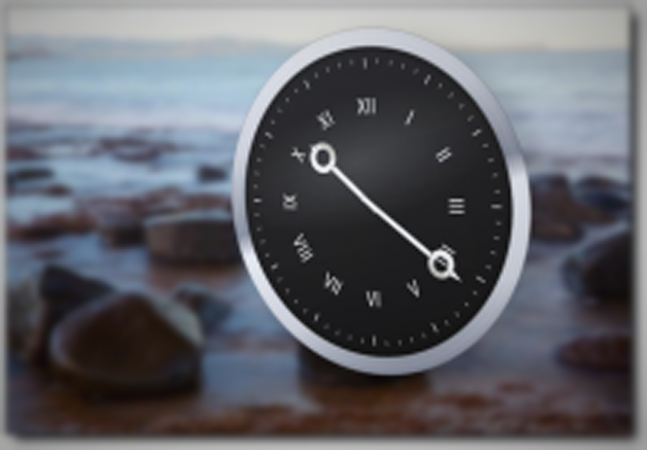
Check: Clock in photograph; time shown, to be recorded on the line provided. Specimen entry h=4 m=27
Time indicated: h=10 m=21
